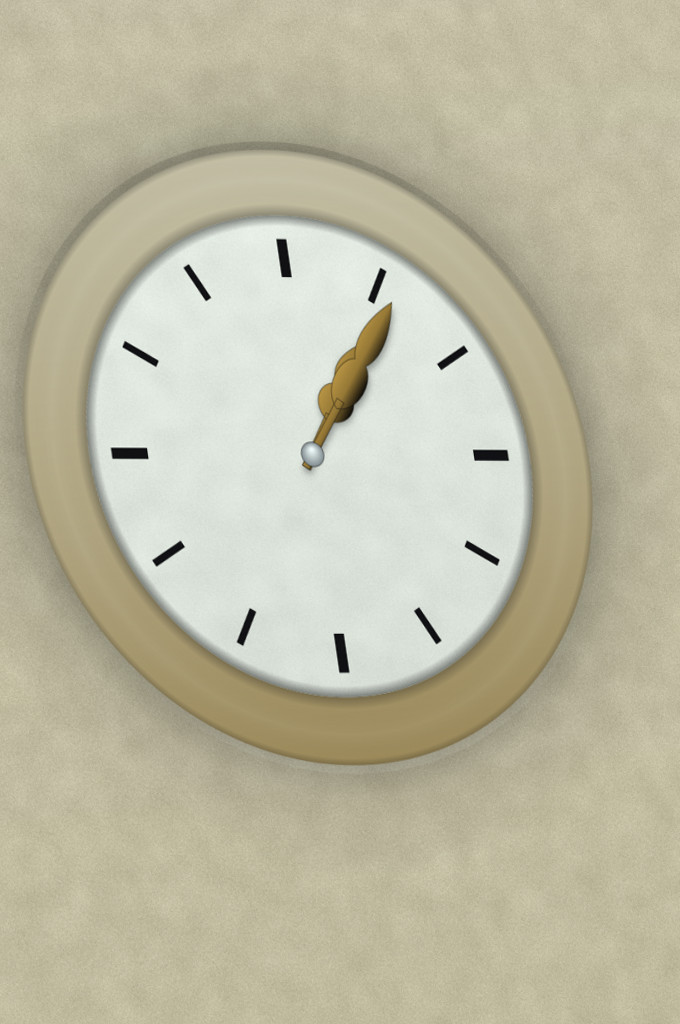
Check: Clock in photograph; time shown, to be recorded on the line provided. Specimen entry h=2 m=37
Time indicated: h=1 m=6
